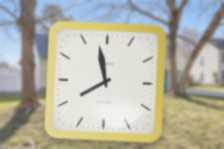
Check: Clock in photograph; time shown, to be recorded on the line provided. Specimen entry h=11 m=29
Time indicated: h=7 m=58
